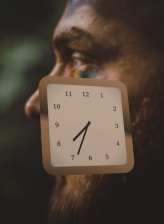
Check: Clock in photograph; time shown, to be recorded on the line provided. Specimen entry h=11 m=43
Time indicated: h=7 m=34
